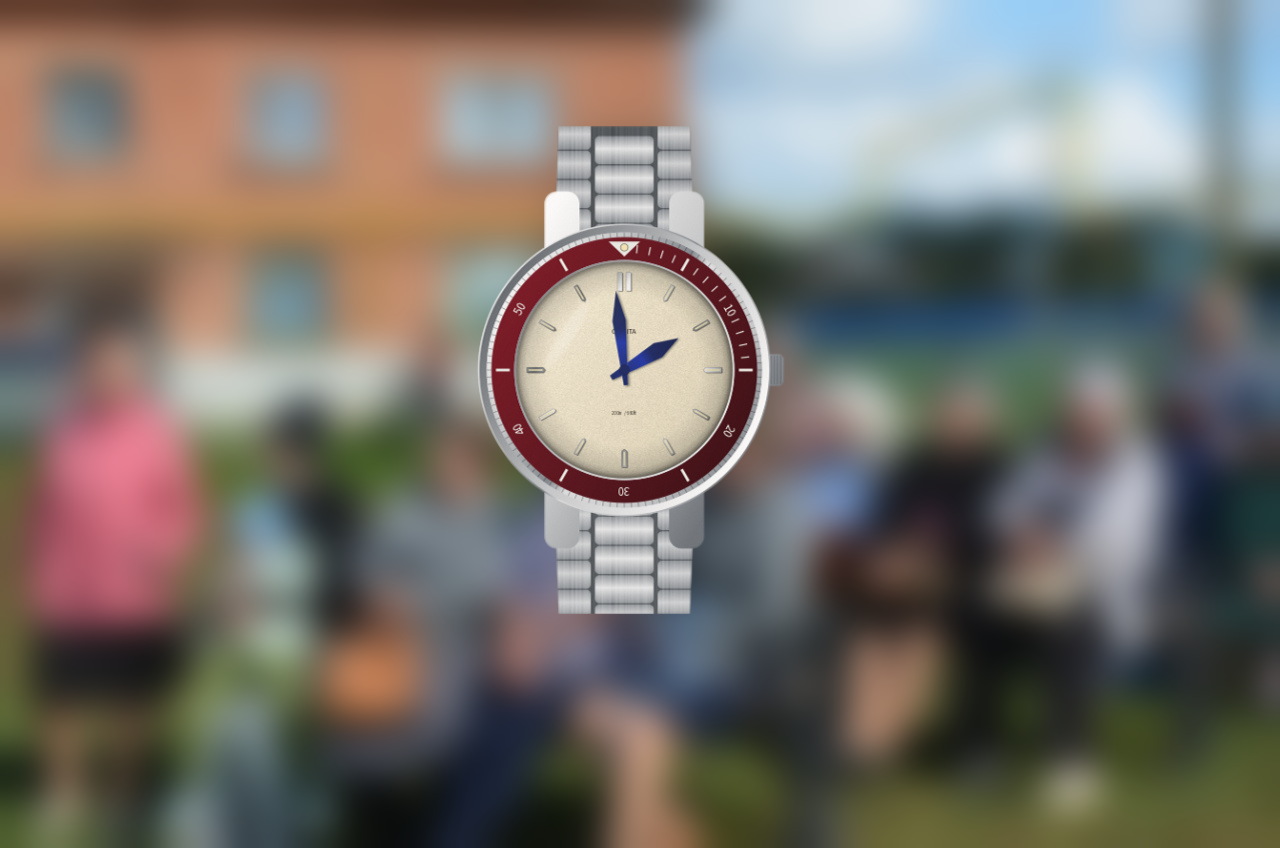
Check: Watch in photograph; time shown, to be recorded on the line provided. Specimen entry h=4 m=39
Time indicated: h=1 m=59
